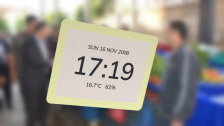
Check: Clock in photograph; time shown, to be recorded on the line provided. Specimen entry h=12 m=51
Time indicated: h=17 m=19
